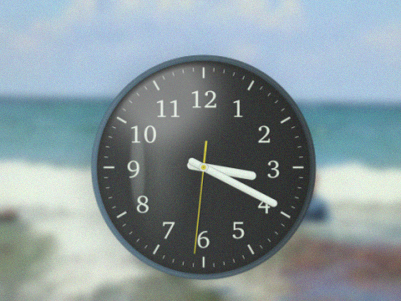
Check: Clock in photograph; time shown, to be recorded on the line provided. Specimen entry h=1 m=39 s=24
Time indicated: h=3 m=19 s=31
